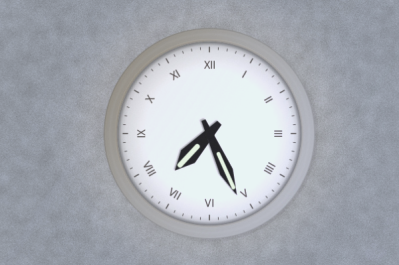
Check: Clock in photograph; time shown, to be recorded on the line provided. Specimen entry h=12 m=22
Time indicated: h=7 m=26
